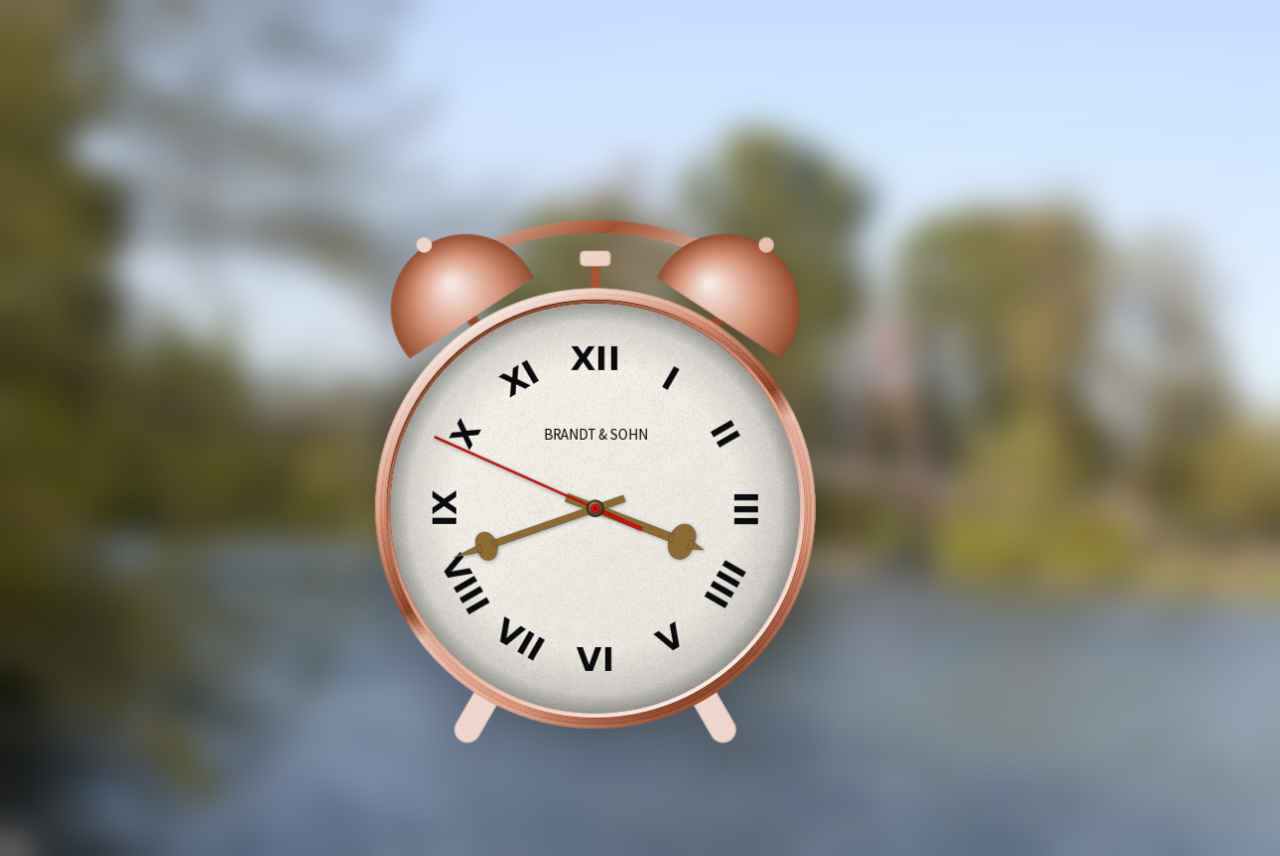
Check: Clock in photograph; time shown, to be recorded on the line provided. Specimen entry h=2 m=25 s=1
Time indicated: h=3 m=41 s=49
